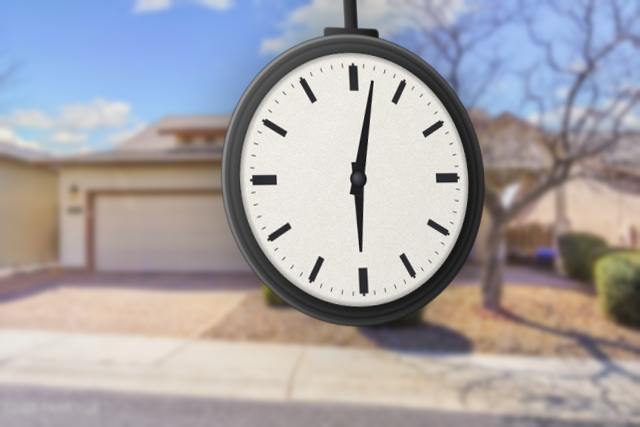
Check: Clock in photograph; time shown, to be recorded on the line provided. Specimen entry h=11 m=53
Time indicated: h=6 m=2
